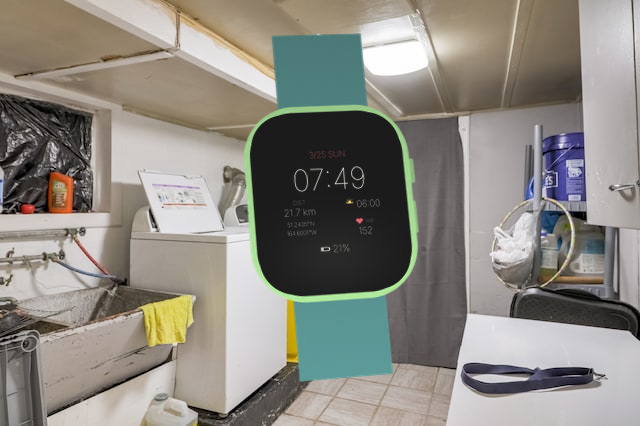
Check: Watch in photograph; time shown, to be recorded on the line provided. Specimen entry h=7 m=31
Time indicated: h=7 m=49
